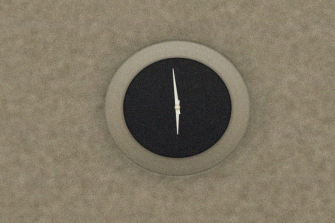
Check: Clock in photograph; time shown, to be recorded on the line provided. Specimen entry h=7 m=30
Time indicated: h=5 m=59
